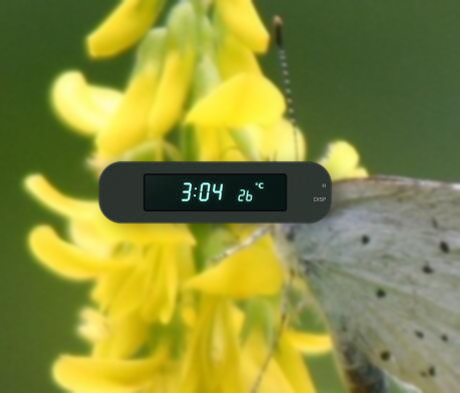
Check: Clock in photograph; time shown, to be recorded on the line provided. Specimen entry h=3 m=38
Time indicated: h=3 m=4
